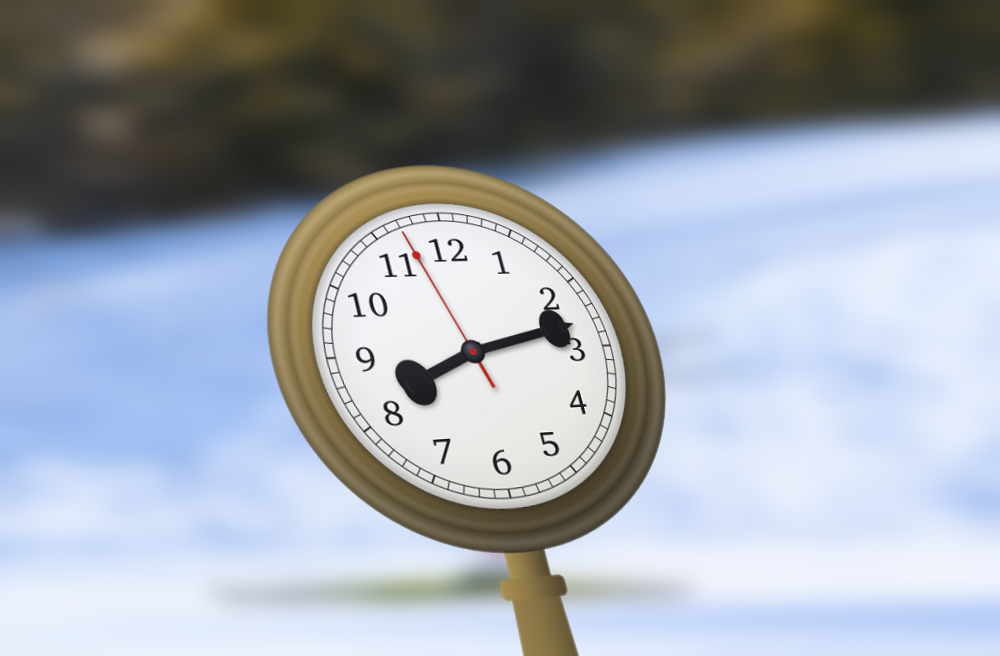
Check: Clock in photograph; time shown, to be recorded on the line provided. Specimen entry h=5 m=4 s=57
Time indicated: h=8 m=12 s=57
